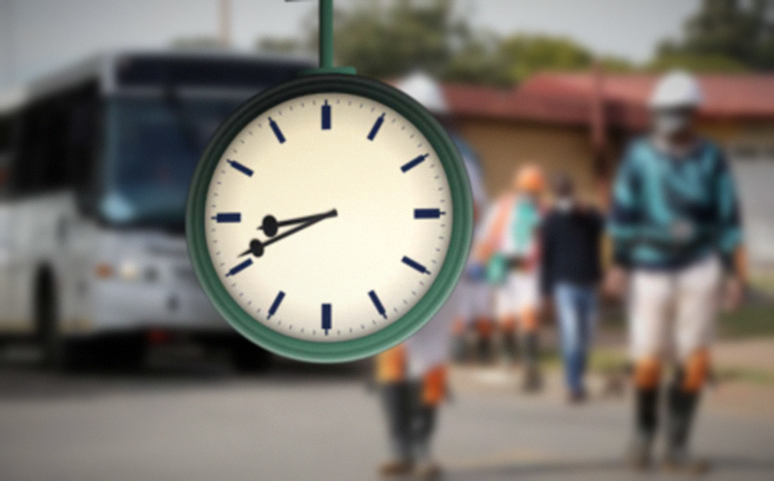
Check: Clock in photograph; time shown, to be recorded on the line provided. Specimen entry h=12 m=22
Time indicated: h=8 m=41
